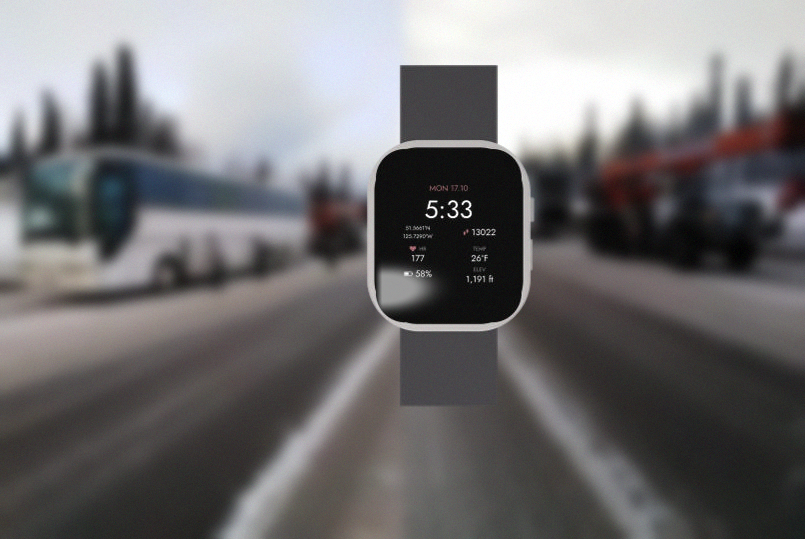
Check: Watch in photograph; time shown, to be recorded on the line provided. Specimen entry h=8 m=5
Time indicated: h=5 m=33
